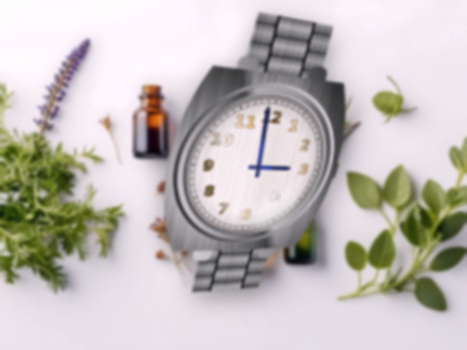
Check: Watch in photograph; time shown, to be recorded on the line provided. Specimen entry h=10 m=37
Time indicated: h=2 m=59
